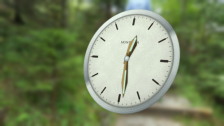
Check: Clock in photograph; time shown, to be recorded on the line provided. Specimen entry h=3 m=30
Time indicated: h=12 m=29
